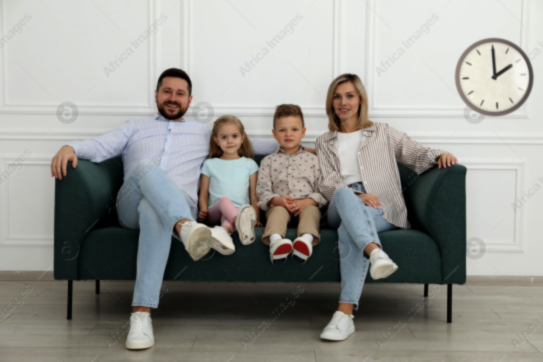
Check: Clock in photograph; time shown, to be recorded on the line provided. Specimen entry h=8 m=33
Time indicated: h=2 m=0
